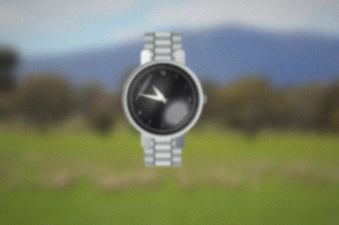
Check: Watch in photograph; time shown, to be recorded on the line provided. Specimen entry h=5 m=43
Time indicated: h=10 m=47
